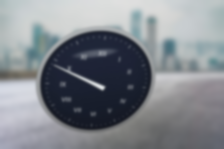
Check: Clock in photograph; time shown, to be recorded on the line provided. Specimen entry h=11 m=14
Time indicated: h=9 m=49
